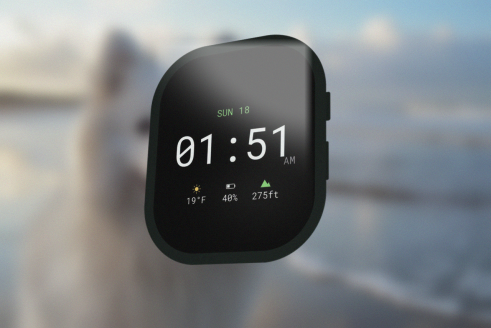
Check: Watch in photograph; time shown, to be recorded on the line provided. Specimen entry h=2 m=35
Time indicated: h=1 m=51
